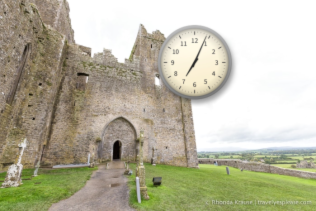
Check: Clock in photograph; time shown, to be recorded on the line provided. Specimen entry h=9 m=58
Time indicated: h=7 m=4
